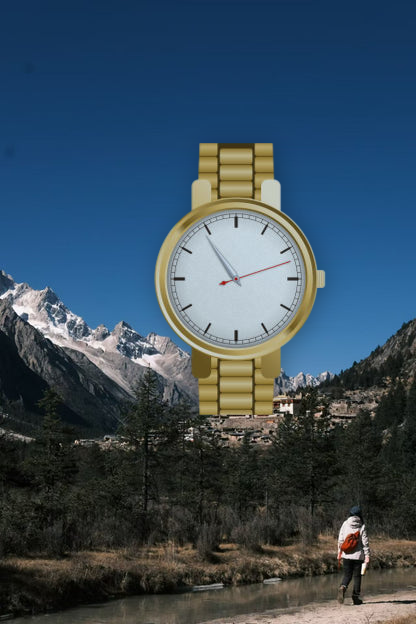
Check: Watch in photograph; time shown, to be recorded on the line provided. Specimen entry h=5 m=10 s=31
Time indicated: h=10 m=54 s=12
